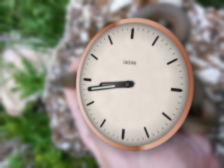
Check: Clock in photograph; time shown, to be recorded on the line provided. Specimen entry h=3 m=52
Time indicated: h=8 m=43
